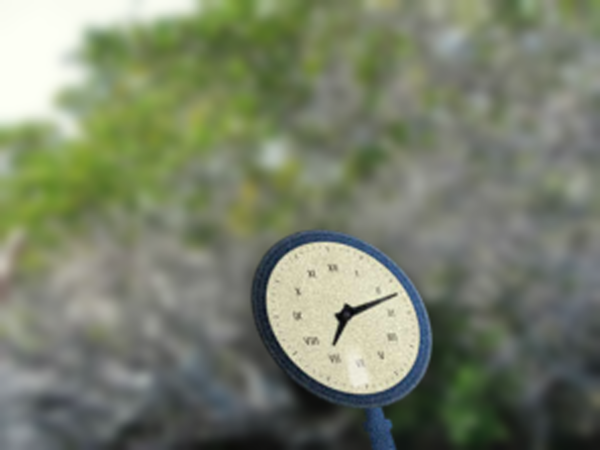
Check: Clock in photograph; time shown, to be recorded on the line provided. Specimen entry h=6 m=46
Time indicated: h=7 m=12
